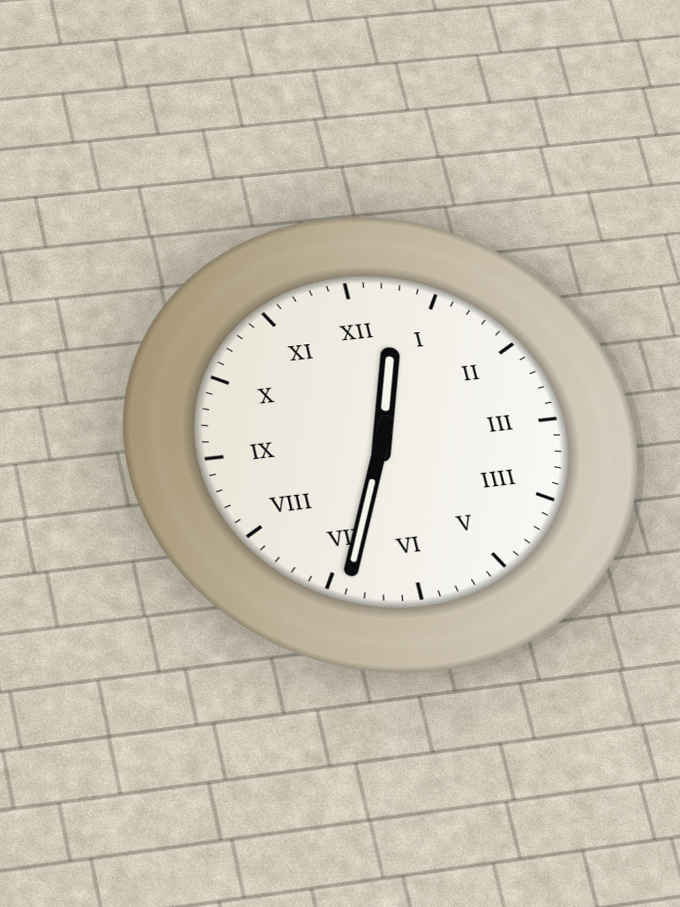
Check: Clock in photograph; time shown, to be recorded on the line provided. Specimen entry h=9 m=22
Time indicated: h=12 m=34
